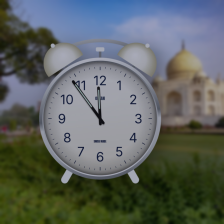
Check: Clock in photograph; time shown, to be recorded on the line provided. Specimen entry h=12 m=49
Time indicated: h=11 m=54
